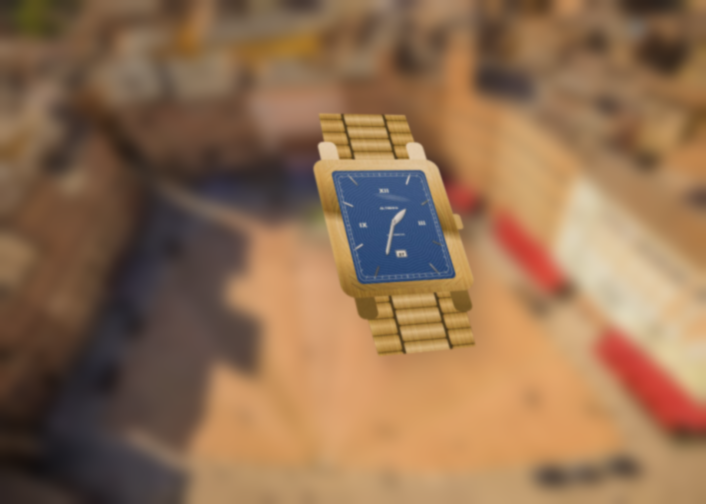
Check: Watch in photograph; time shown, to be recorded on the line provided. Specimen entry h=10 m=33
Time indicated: h=1 m=34
